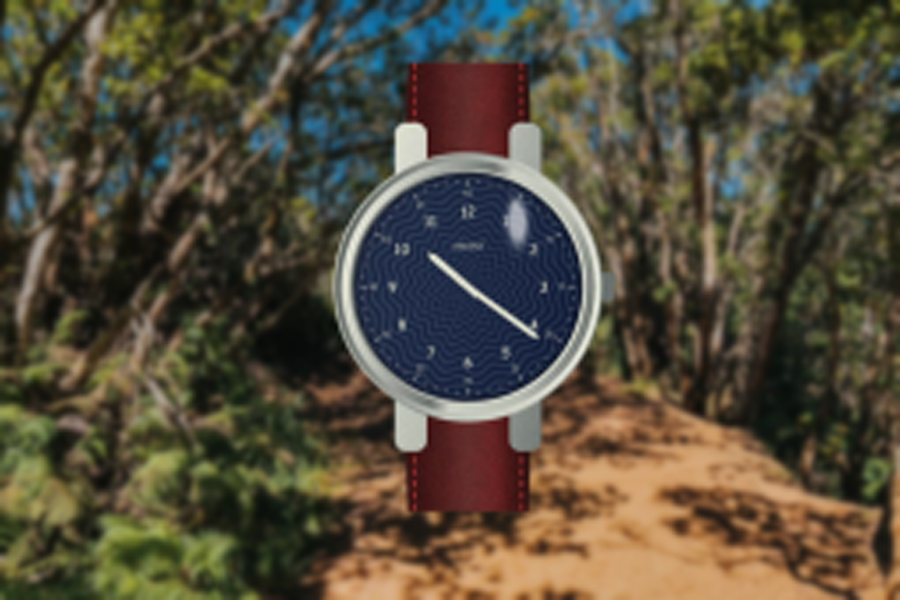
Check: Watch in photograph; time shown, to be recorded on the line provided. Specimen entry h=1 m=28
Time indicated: h=10 m=21
